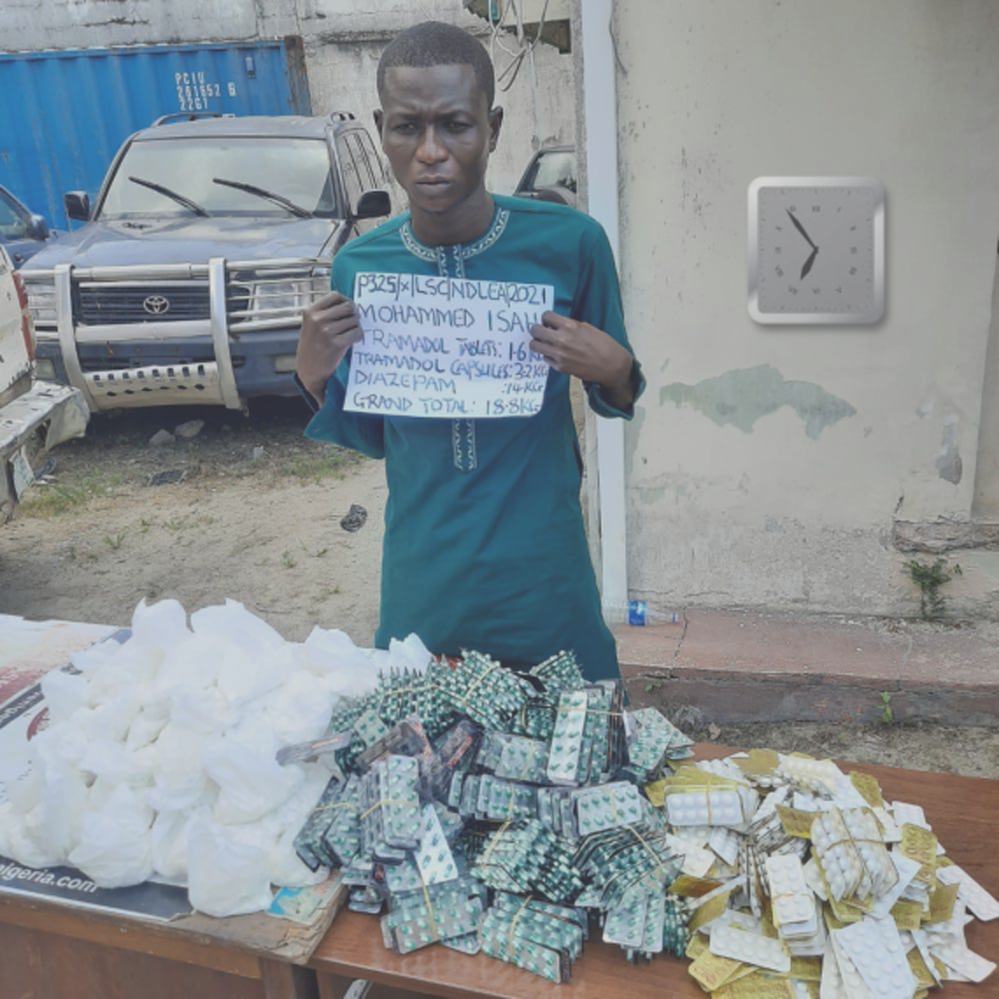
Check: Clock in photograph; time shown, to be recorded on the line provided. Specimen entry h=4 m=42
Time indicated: h=6 m=54
